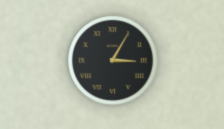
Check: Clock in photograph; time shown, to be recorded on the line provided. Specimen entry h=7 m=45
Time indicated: h=3 m=5
